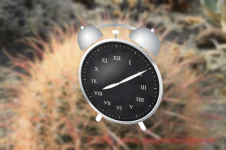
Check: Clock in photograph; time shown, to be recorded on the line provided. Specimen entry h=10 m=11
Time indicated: h=8 m=10
